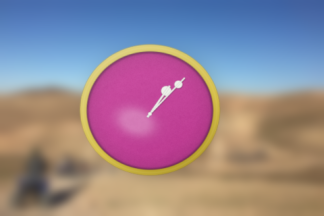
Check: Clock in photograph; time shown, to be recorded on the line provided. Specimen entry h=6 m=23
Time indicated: h=1 m=7
